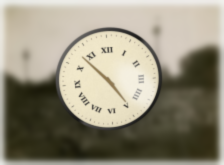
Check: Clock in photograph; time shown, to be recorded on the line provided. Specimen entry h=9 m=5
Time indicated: h=4 m=53
